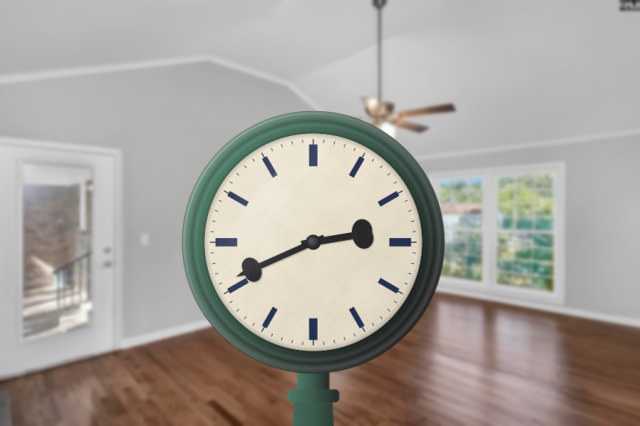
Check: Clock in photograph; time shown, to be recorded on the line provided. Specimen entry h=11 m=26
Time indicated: h=2 m=41
